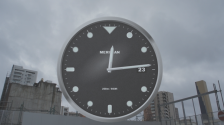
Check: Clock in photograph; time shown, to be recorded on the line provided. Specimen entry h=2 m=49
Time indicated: h=12 m=14
